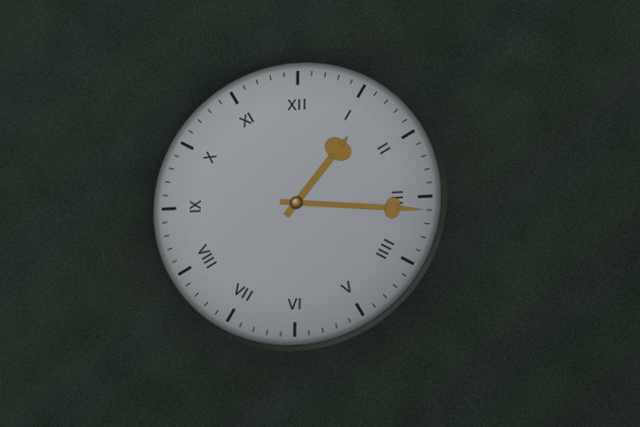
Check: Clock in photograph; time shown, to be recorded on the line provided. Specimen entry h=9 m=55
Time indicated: h=1 m=16
